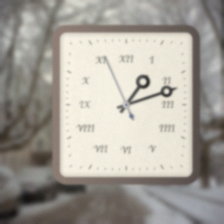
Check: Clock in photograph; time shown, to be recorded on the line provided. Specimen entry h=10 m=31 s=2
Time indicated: h=1 m=11 s=56
